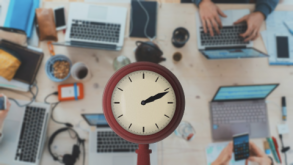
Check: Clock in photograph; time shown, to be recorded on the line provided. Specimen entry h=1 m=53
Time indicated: h=2 m=11
